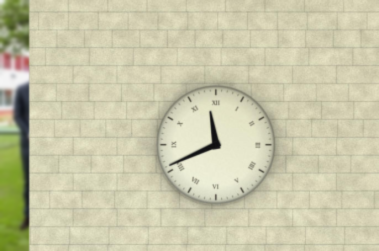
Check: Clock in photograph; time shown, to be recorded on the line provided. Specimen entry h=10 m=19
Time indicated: h=11 m=41
